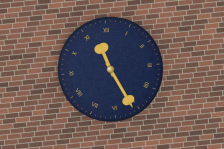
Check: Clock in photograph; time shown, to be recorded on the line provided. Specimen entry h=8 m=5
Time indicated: h=11 m=26
